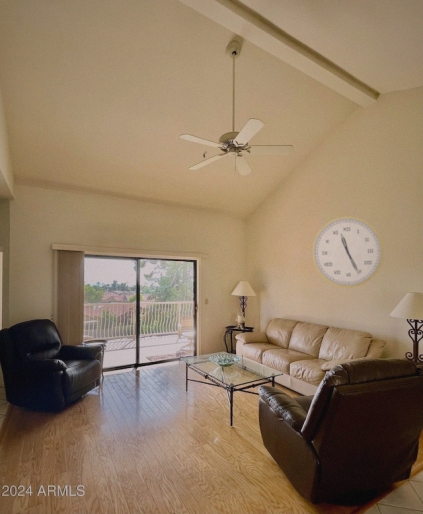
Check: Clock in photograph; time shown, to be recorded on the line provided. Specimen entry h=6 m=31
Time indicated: h=11 m=26
